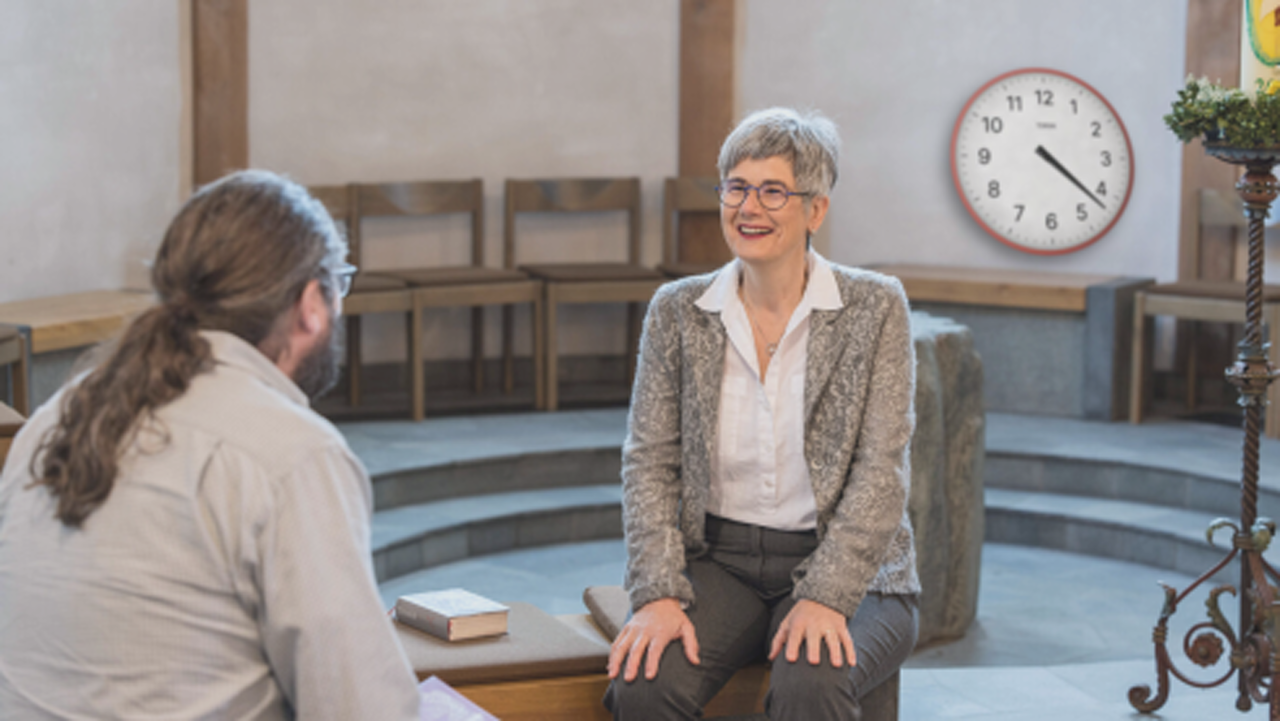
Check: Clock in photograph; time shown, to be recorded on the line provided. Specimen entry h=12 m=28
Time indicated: h=4 m=22
